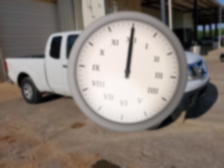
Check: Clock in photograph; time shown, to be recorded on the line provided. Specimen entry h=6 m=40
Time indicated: h=12 m=0
